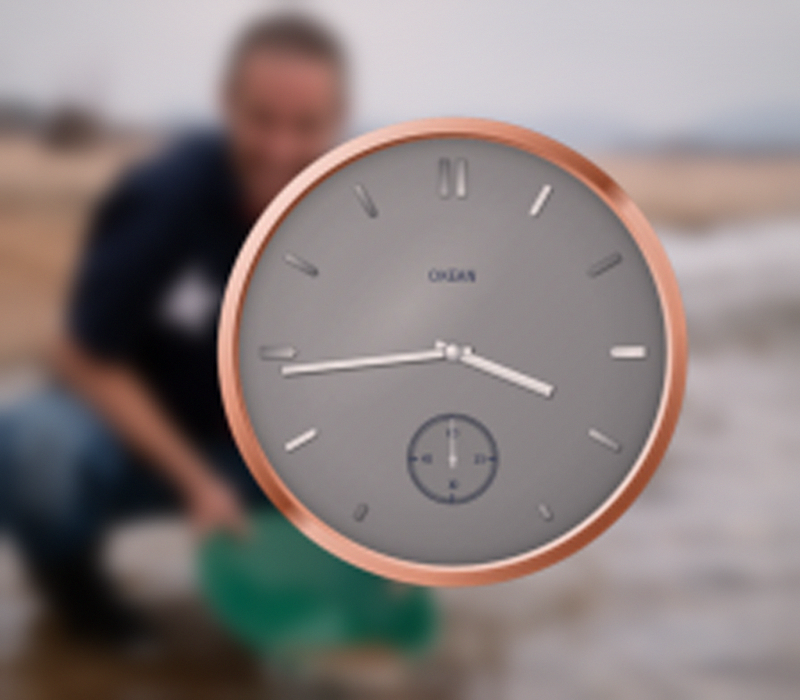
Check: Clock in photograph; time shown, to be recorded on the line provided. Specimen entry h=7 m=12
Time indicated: h=3 m=44
